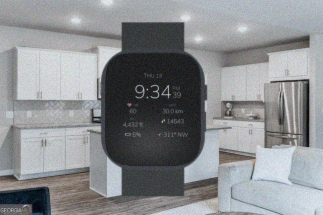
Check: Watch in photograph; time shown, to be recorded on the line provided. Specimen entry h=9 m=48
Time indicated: h=9 m=34
